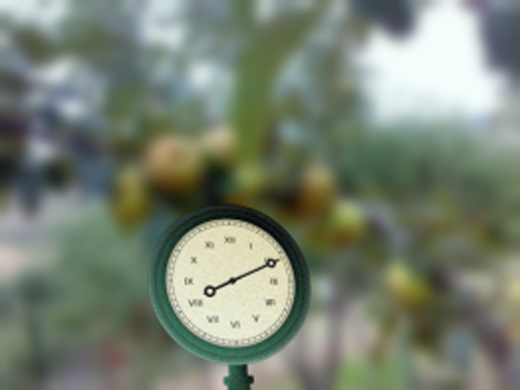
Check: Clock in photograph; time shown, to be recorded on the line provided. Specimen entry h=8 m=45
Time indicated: h=8 m=11
